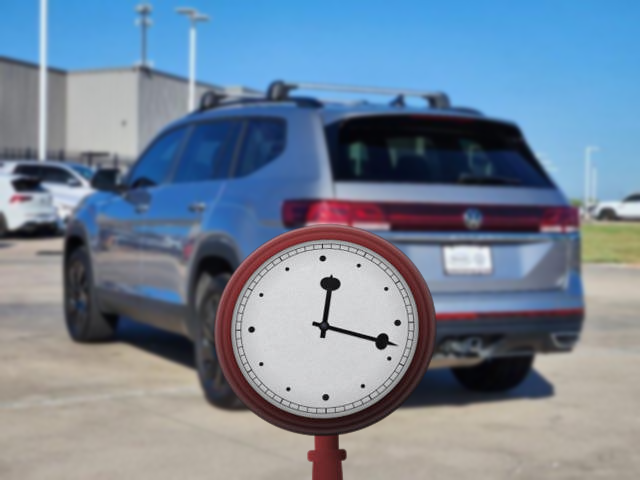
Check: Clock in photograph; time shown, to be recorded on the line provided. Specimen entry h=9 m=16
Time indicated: h=12 m=18
